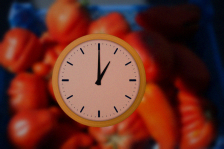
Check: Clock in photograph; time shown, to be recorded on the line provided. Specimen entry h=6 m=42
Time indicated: h=1 m=0
